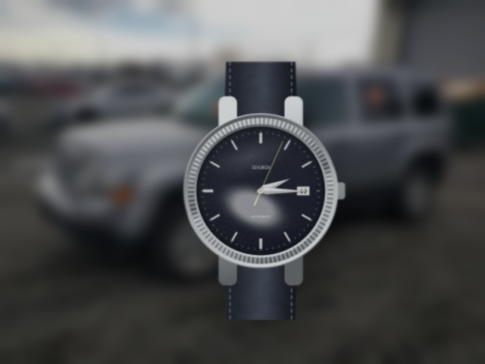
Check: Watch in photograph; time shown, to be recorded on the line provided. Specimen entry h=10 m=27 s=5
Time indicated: h=2 m=15 s=4
